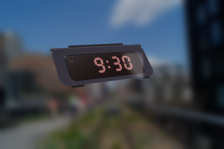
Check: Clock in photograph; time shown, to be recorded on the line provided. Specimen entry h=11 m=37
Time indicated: h=9 m=30
